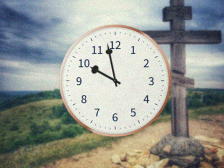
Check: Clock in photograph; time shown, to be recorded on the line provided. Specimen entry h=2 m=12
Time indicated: h=9 m=58
